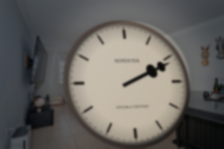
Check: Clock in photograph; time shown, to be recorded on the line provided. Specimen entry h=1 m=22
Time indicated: h=2 m=11
